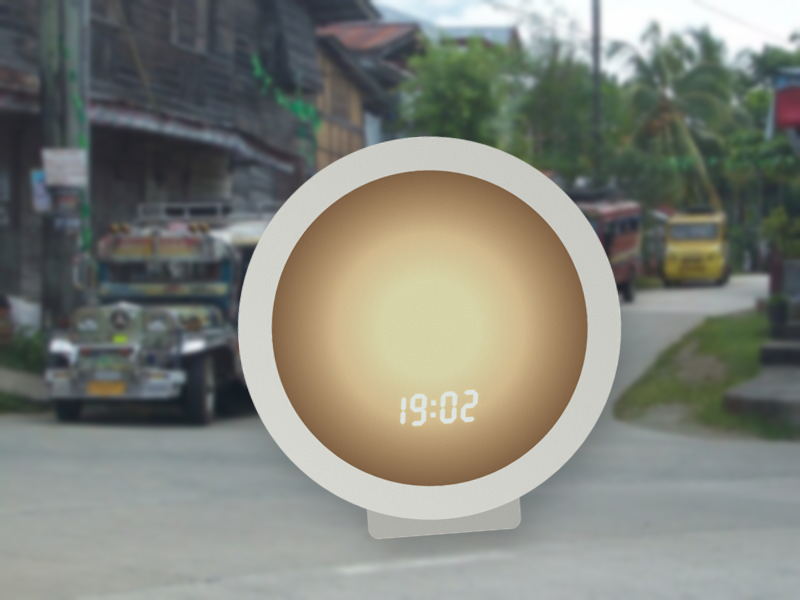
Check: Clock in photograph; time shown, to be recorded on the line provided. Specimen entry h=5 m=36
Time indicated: h=19 m=2
